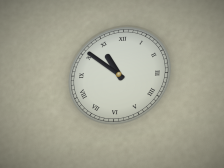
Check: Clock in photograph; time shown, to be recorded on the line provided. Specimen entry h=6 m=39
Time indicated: h=10 m=51
